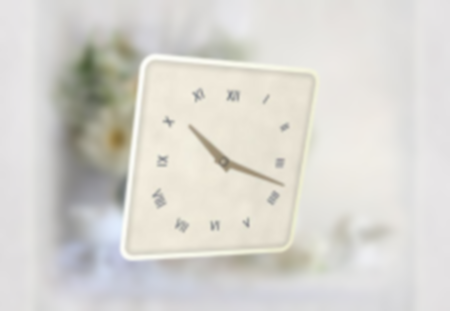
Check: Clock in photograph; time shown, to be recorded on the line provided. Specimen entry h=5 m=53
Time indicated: h=10 m=18
